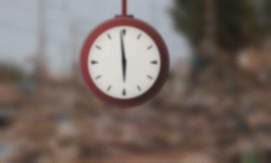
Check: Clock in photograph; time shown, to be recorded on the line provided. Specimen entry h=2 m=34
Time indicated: h=5 m=59
